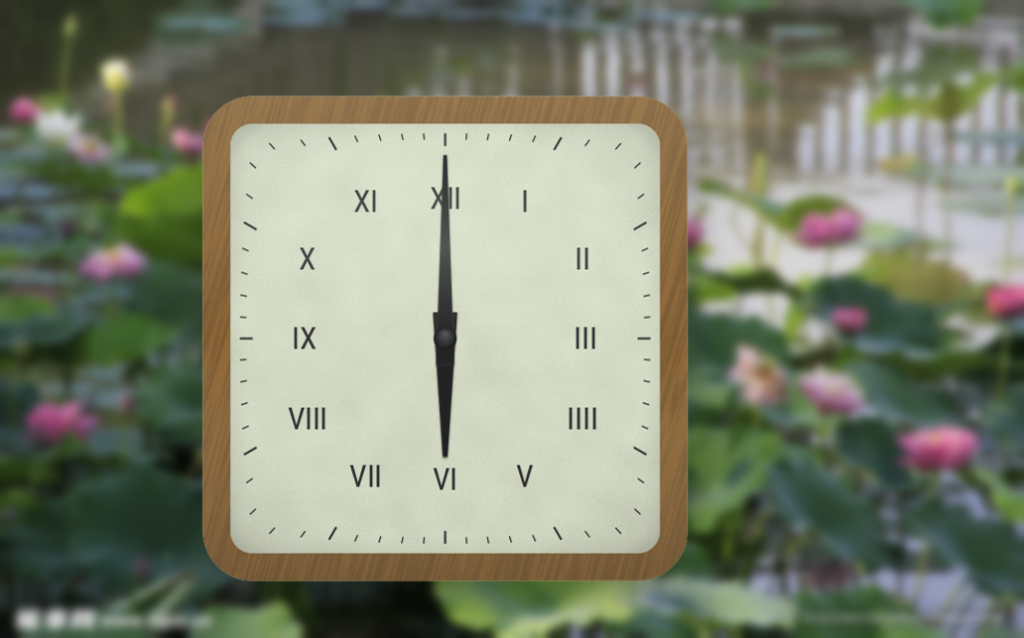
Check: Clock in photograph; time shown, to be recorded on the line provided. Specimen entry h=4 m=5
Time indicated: h=6 m=0
